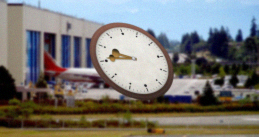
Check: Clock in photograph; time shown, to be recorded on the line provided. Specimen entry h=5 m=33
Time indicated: h=9 m=46
